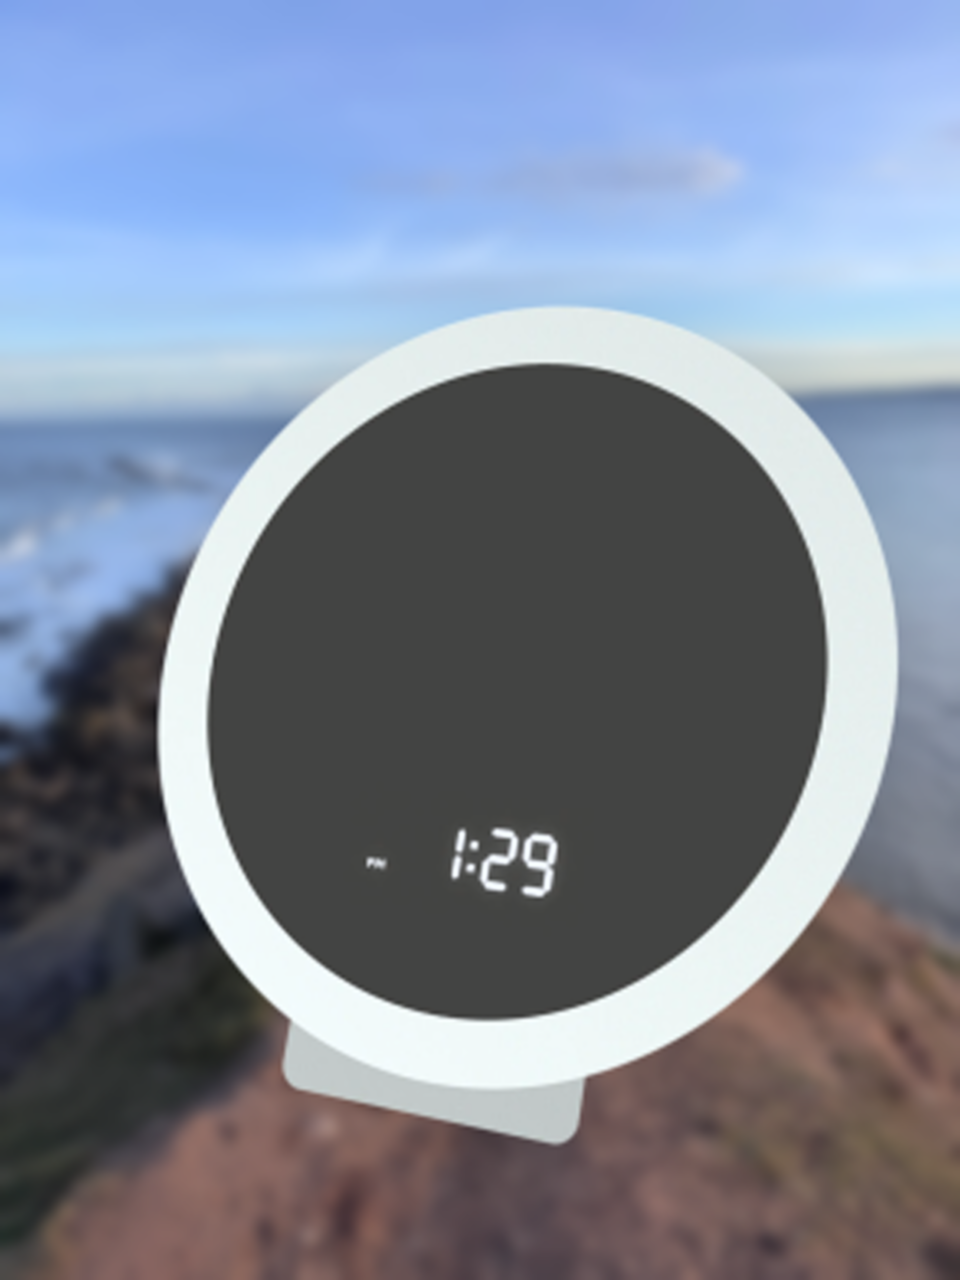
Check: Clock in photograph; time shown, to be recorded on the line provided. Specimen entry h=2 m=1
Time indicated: h=1 m=29
